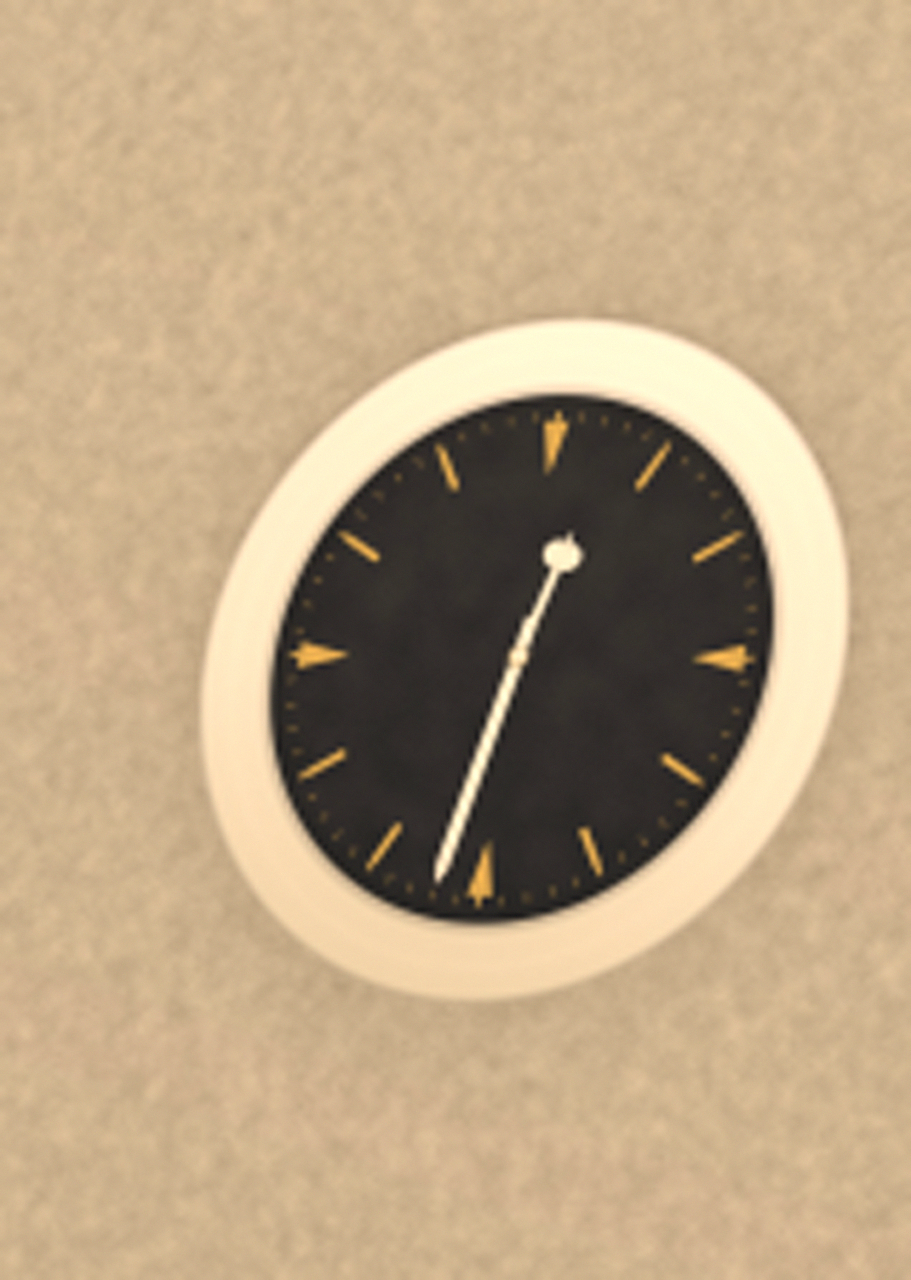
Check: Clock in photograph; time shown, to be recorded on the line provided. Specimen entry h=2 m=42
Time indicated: h=12 m=32
